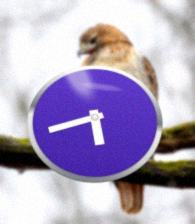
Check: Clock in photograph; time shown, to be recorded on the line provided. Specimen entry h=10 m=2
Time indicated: h=5 m=42
